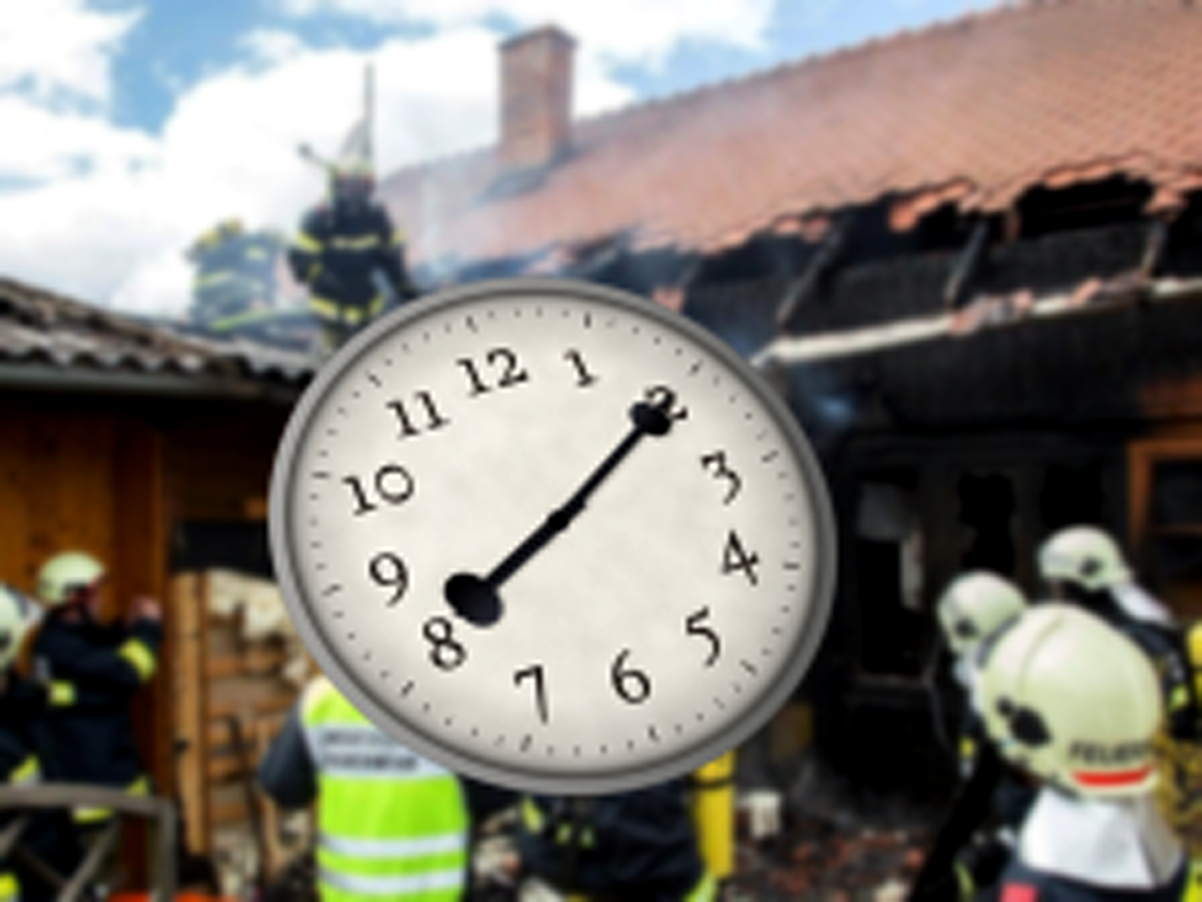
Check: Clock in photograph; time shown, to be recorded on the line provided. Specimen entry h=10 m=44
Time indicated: h=8 m=10
